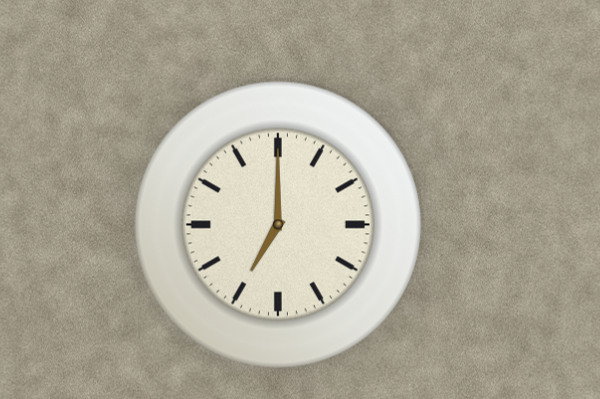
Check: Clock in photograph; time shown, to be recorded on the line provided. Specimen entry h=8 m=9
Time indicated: h=7 m=0
